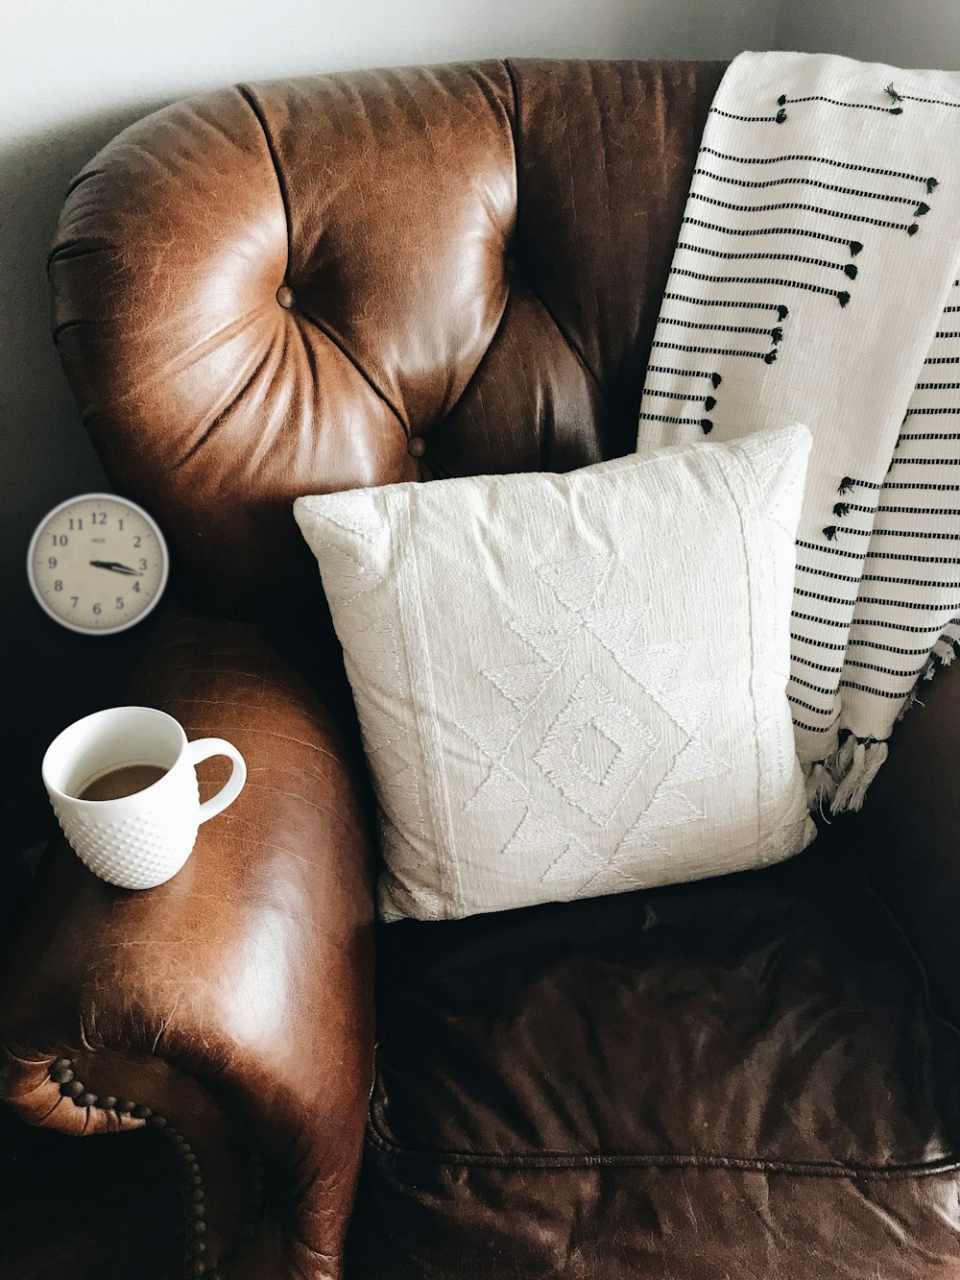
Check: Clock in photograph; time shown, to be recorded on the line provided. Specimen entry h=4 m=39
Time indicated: h=3 m=17
